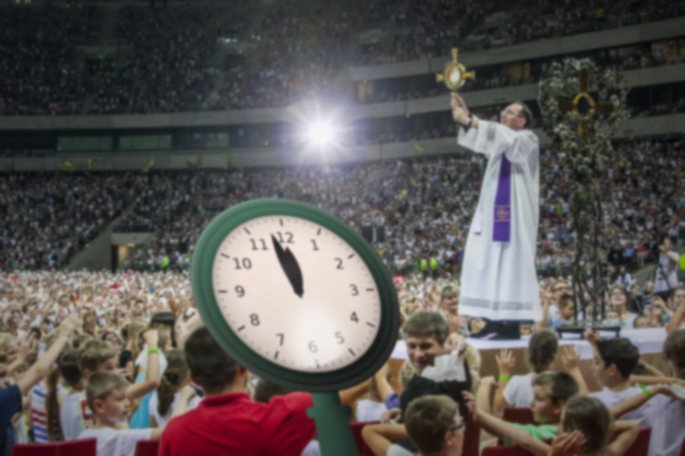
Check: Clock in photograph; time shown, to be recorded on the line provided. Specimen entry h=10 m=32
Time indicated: h=11 m=58
